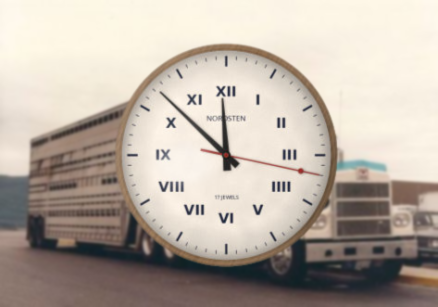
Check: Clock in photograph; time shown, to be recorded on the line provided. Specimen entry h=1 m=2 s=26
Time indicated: h=11 m=52 s=17
